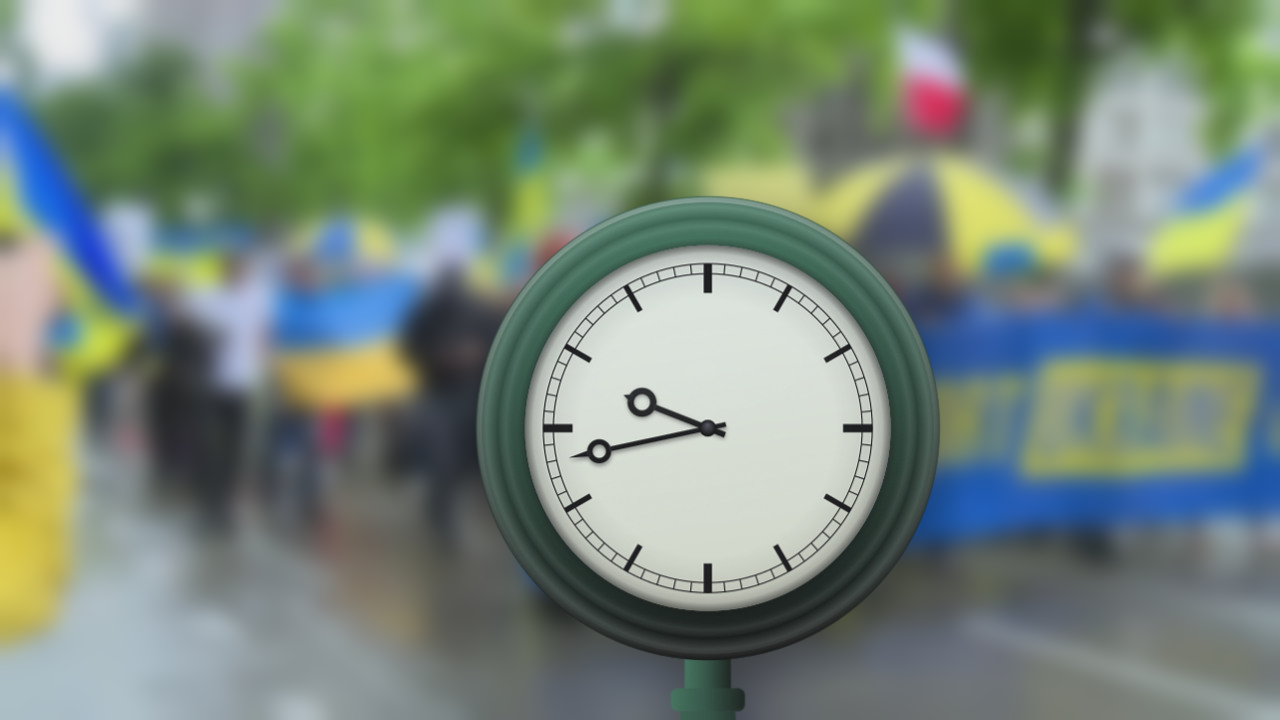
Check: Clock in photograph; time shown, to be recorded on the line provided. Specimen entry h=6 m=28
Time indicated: h=9 m=43
